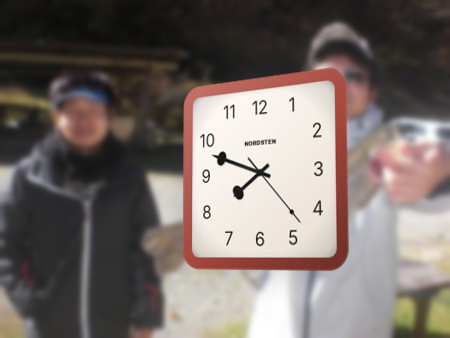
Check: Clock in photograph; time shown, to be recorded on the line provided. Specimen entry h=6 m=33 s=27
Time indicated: h=7 m=48 s=23
